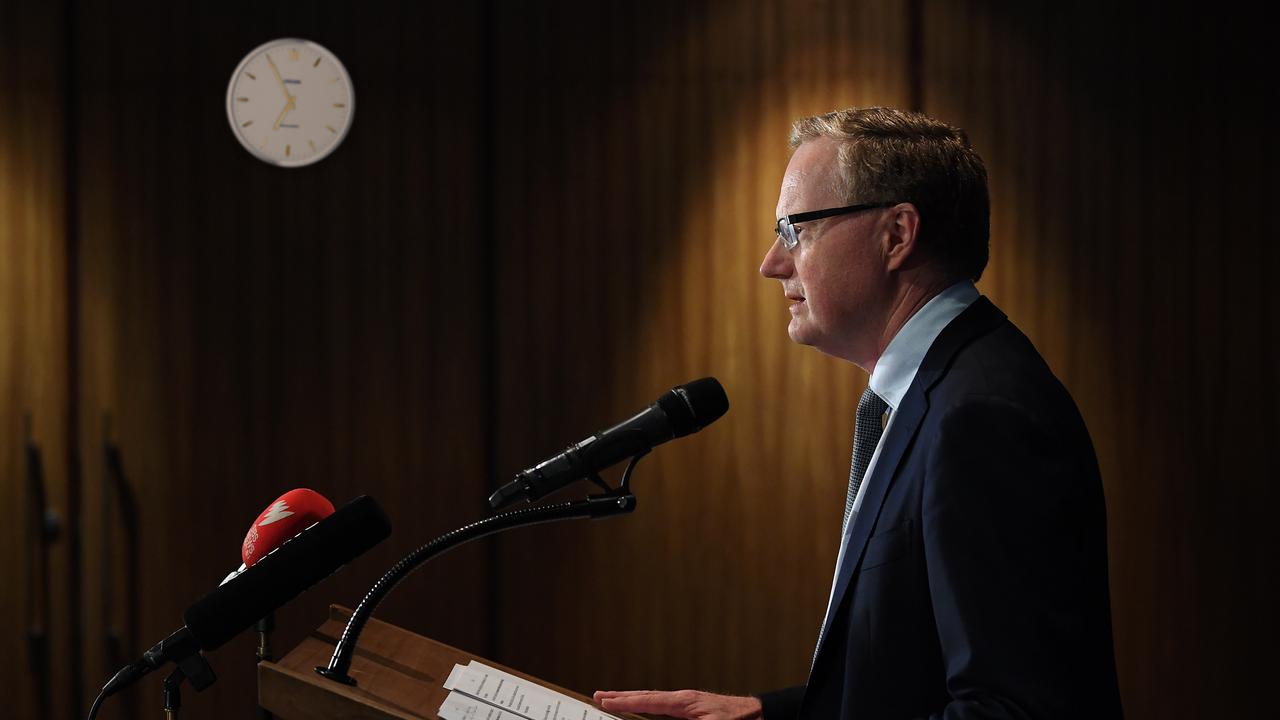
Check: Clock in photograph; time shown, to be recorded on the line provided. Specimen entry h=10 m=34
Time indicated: h=6 m=55
